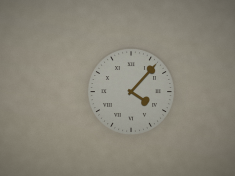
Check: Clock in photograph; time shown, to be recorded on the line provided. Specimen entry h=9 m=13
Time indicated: h=4 m=7
